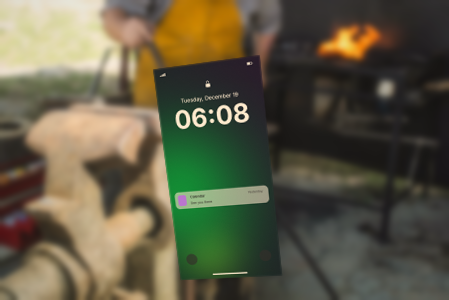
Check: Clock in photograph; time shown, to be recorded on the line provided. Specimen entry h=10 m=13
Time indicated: h=6 m=8
